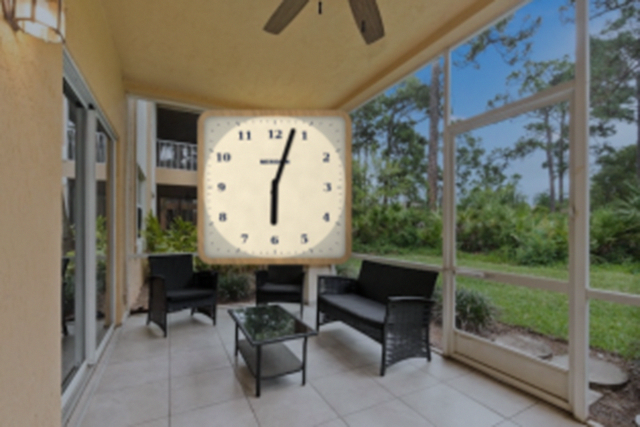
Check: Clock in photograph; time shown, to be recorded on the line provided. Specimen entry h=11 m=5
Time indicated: h=6 m=3
